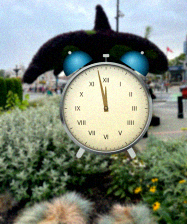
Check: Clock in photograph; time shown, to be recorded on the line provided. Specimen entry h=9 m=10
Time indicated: h=11 m=58
